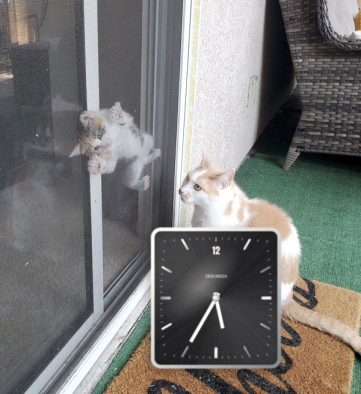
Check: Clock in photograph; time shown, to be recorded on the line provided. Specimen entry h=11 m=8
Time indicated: h=5 m=35
